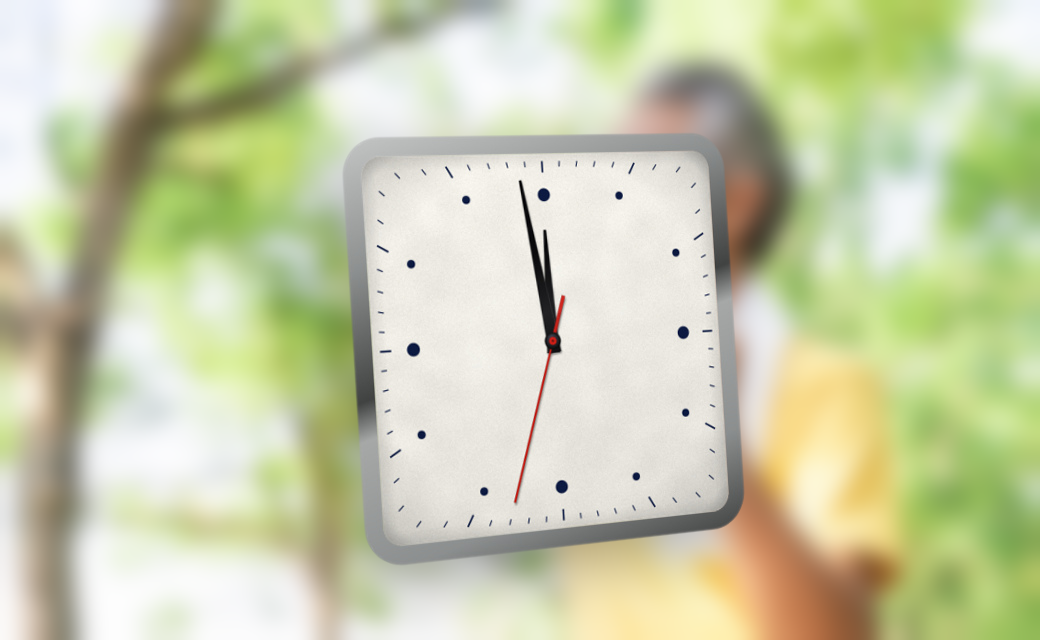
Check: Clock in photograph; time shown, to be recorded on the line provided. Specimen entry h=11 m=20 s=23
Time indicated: h=11 m=58 s=33
